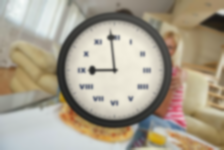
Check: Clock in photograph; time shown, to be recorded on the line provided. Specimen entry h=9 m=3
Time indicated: h=8 m=59
